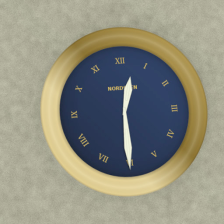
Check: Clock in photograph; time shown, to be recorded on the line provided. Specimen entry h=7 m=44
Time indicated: h=12 m=30
